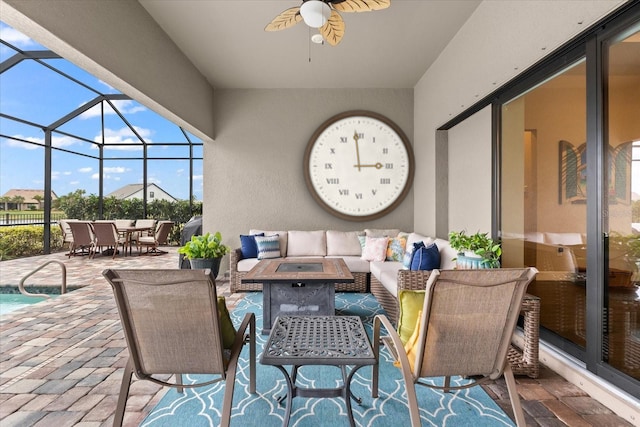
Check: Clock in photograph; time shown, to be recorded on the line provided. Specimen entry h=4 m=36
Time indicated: h=2 m=59
